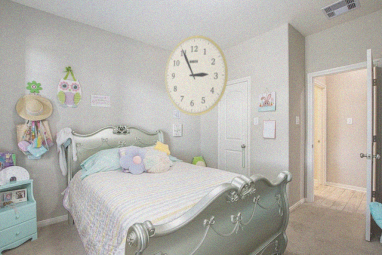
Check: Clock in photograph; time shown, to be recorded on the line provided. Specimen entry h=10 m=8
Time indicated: h=2 m=55
